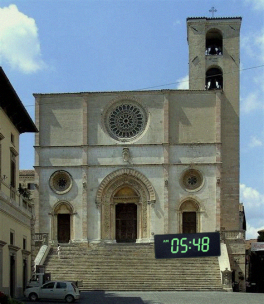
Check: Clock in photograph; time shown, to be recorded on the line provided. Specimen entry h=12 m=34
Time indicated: h=5 m=48
